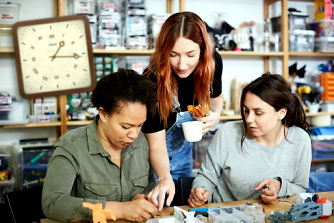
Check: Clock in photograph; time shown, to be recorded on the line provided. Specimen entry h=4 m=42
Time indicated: h=1 m=16
